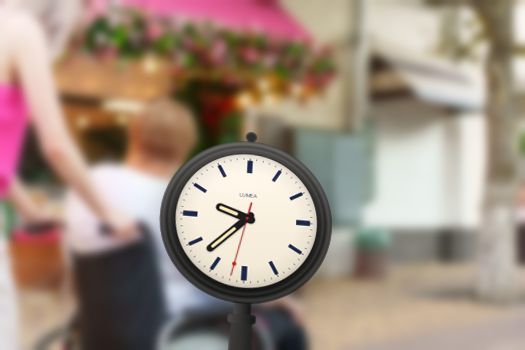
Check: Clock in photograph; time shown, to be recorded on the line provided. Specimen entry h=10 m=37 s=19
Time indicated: h=9 m=37 s=32
